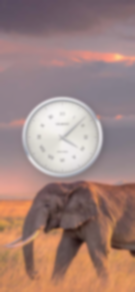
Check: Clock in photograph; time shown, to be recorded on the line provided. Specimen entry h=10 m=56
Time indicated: h=4 m=8
